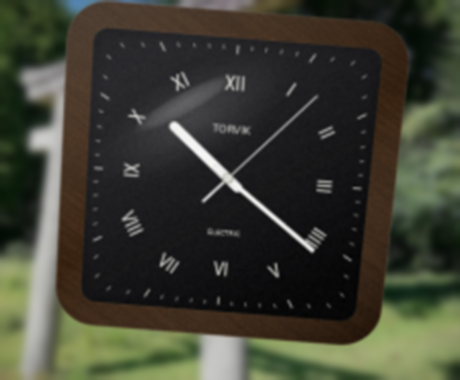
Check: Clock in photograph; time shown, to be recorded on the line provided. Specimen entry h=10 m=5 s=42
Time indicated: h=10 m=21 s=7
